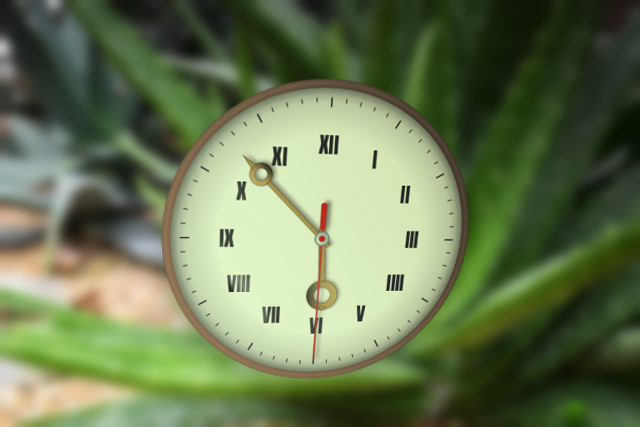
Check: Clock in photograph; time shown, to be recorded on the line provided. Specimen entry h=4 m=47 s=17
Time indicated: h=5 m=52 s=30
